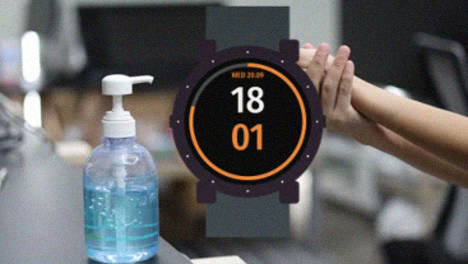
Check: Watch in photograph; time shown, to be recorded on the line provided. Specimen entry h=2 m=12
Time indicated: h=18 m=1
